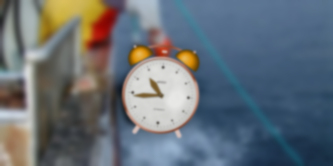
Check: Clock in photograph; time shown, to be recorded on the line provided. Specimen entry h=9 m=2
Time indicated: h=10 m=44
